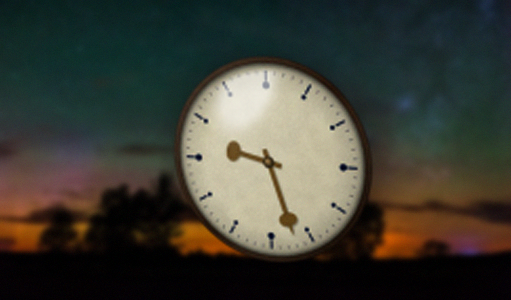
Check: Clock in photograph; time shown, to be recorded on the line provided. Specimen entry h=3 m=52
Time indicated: h=9 m=27
